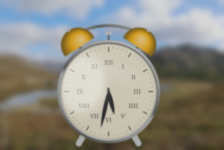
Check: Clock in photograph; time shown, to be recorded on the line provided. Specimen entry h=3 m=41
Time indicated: h=5 m=32
